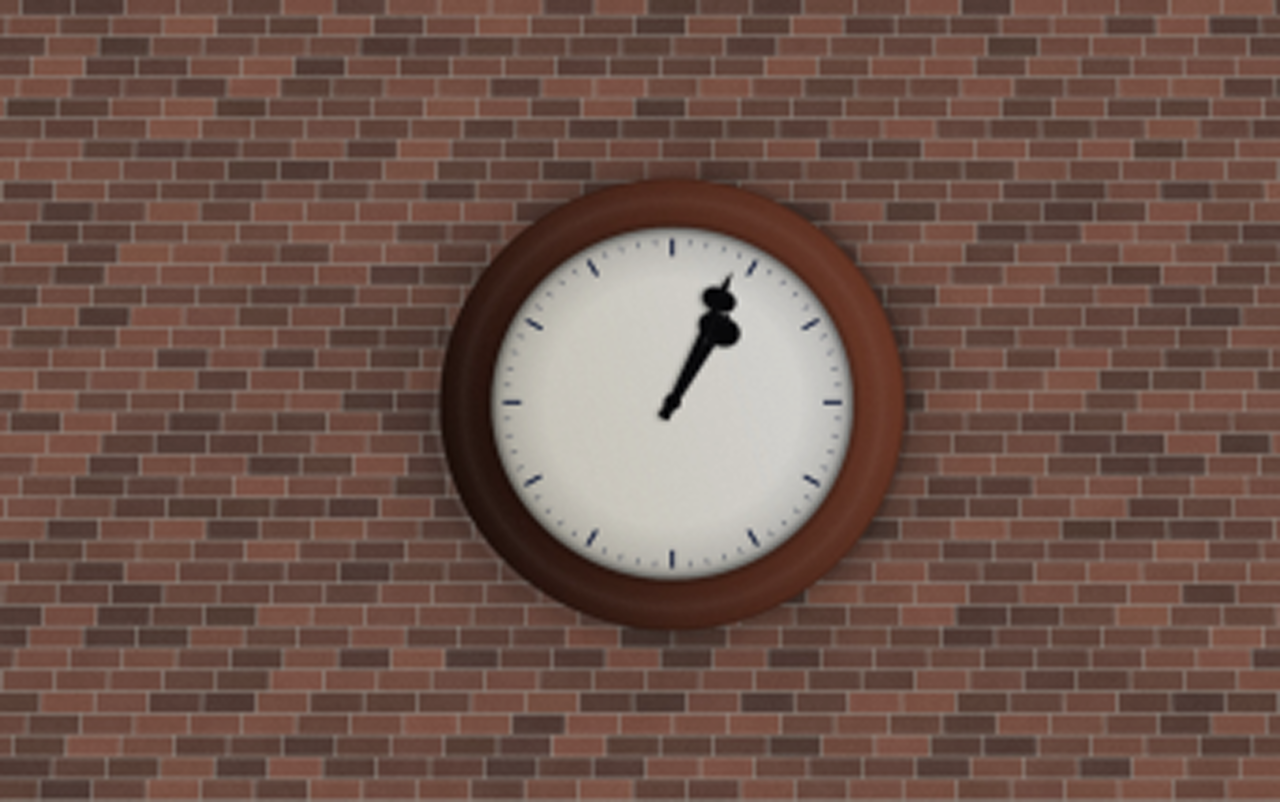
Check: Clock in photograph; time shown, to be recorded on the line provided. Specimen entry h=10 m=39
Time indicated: h=1 m=4
